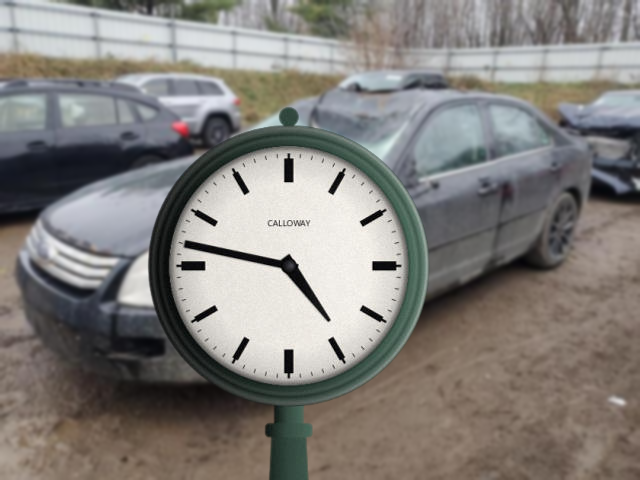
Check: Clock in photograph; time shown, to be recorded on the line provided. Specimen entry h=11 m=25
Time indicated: h=4 m=47
